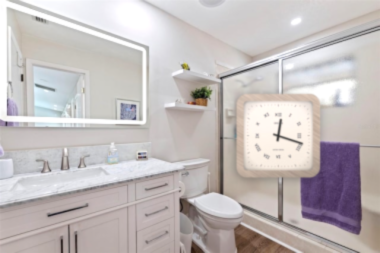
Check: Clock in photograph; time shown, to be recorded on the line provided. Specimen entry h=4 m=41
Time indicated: h=12 m=18
